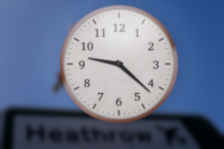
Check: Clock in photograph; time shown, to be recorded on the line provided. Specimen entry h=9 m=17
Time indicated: h=9 m=22
